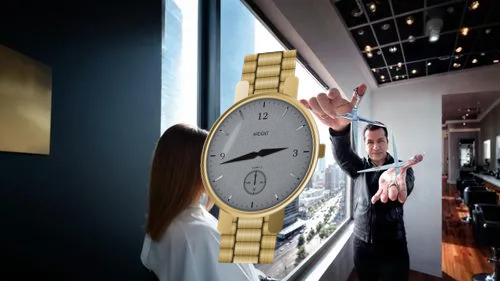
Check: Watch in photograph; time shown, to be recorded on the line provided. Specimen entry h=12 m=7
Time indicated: h=2 m=43
